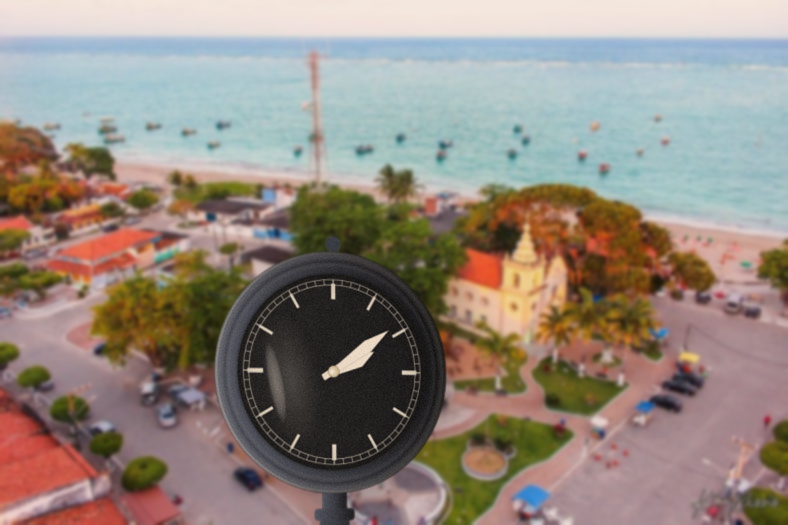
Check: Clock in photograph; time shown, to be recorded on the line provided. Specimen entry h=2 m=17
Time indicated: h=2 m=9
